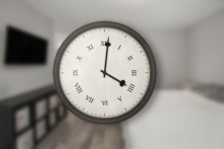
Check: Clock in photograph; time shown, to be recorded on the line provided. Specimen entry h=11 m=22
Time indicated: h=4 m=1
